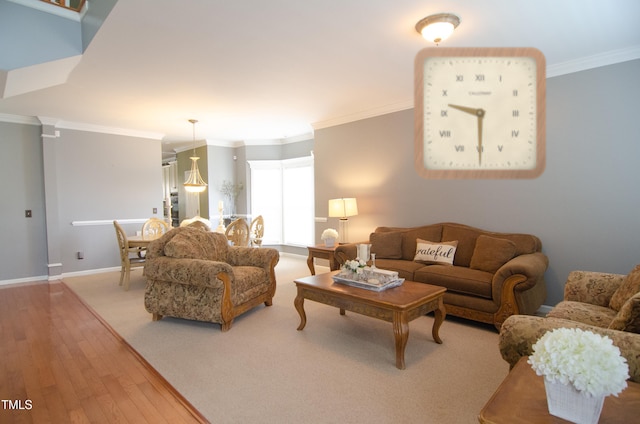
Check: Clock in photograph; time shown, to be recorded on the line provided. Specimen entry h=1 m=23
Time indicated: h=9 m=30
